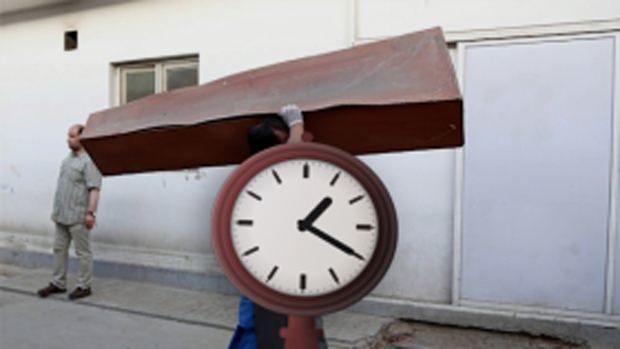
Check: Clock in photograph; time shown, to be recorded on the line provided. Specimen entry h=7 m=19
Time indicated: h=1 m=20
